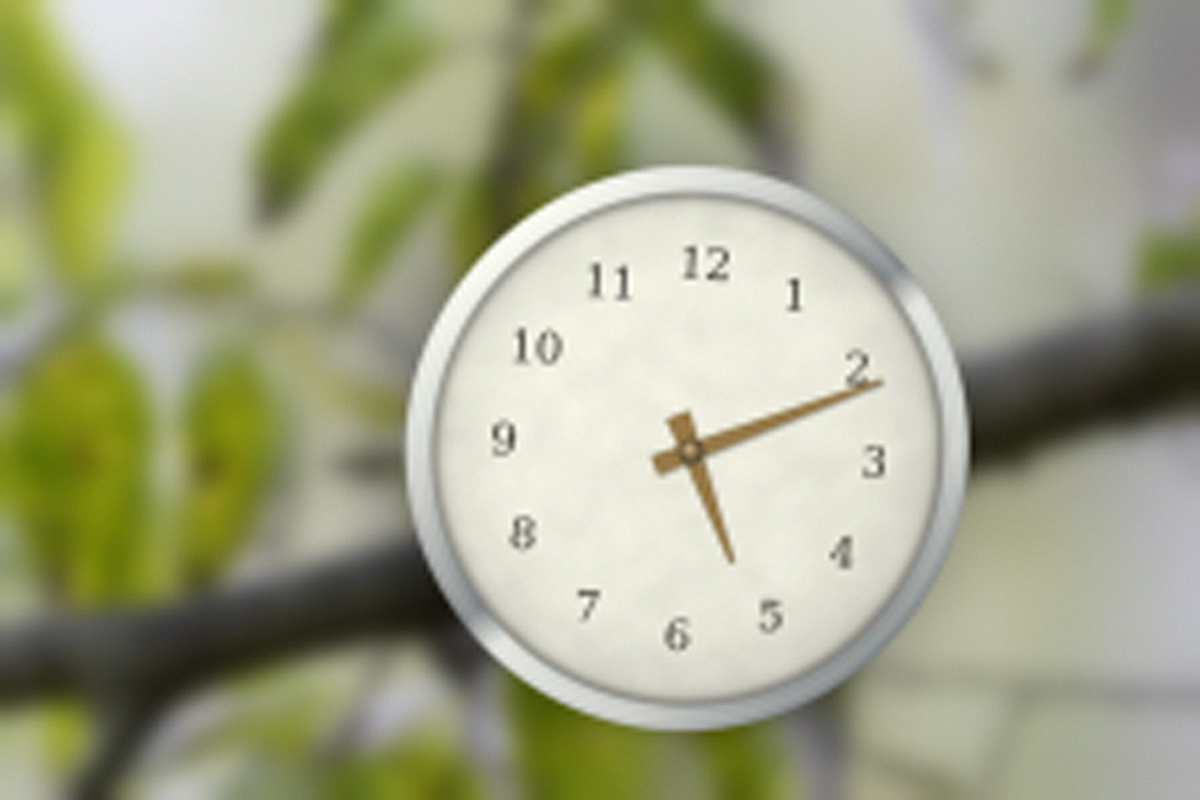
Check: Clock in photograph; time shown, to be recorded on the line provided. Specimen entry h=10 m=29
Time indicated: h=5 m=11
